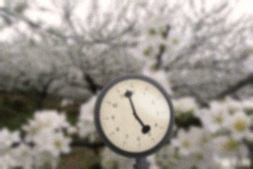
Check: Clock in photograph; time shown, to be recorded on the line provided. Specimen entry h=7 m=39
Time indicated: h=4 m=58
